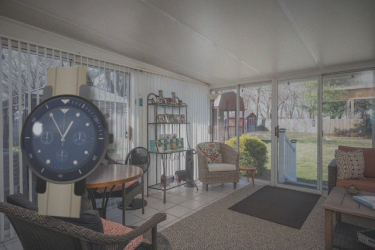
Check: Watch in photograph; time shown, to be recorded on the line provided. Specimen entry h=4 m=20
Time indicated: h=12 m=55
